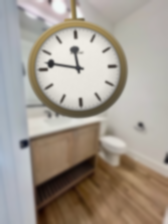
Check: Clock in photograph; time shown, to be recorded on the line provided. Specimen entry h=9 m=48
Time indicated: h=11 m=47
